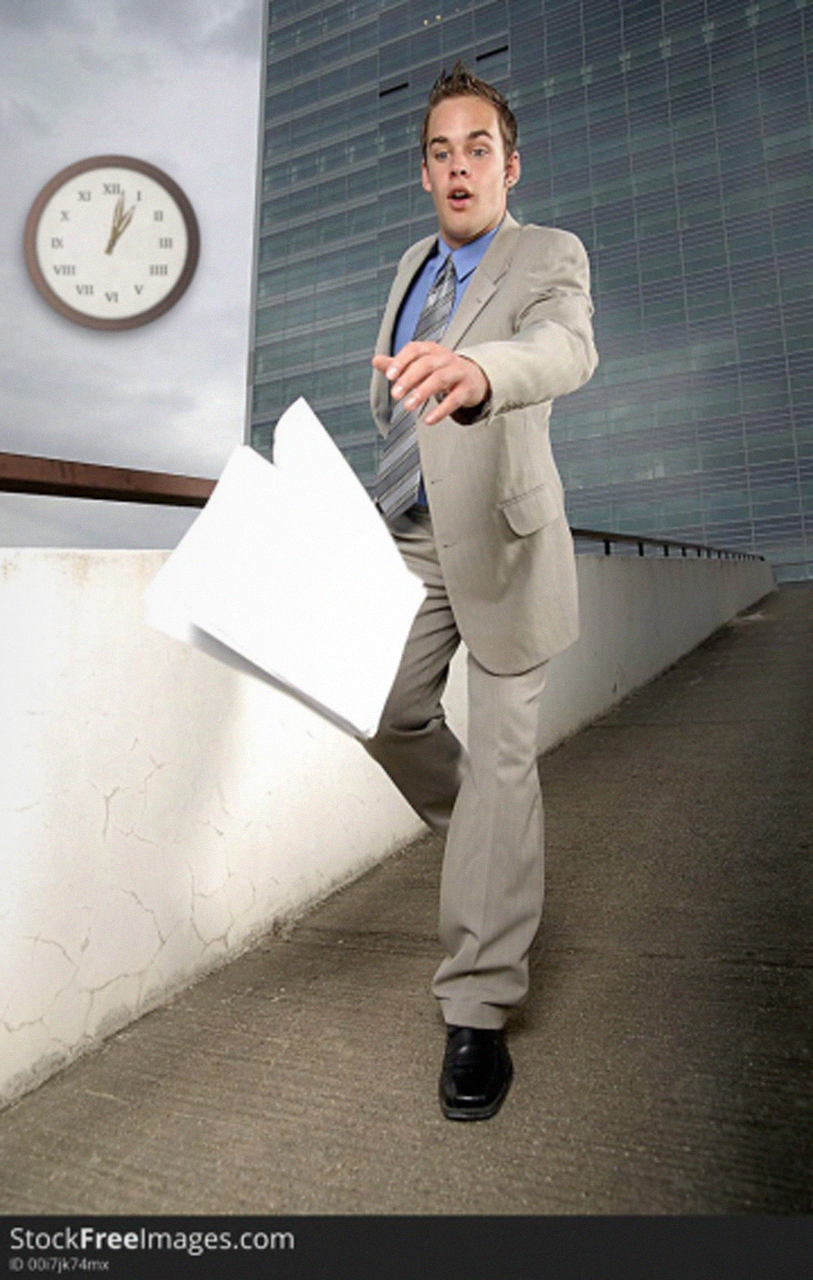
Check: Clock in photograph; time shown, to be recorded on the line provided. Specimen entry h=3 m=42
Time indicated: h=1 m=2
